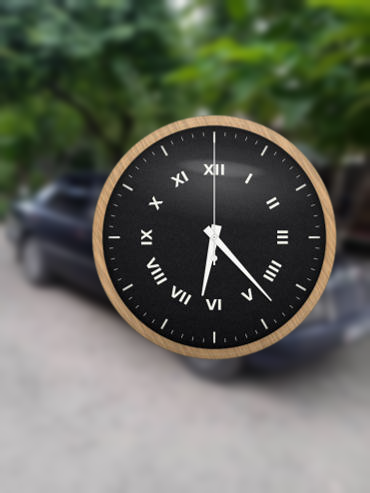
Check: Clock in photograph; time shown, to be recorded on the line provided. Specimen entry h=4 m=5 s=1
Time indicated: h=6 m=23 s=0
